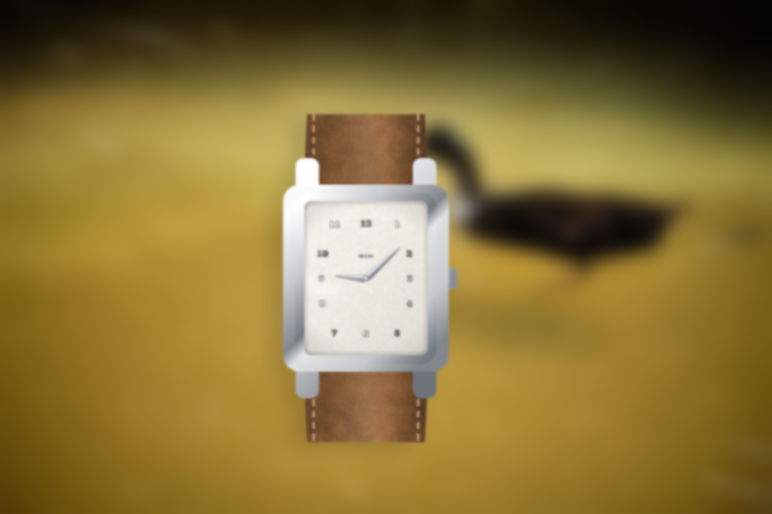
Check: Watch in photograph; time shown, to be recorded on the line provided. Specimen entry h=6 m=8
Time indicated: h=9 m=8
